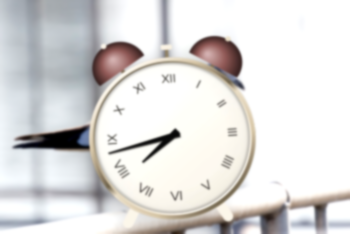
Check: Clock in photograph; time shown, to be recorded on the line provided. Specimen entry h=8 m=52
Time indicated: h=7 m=43
